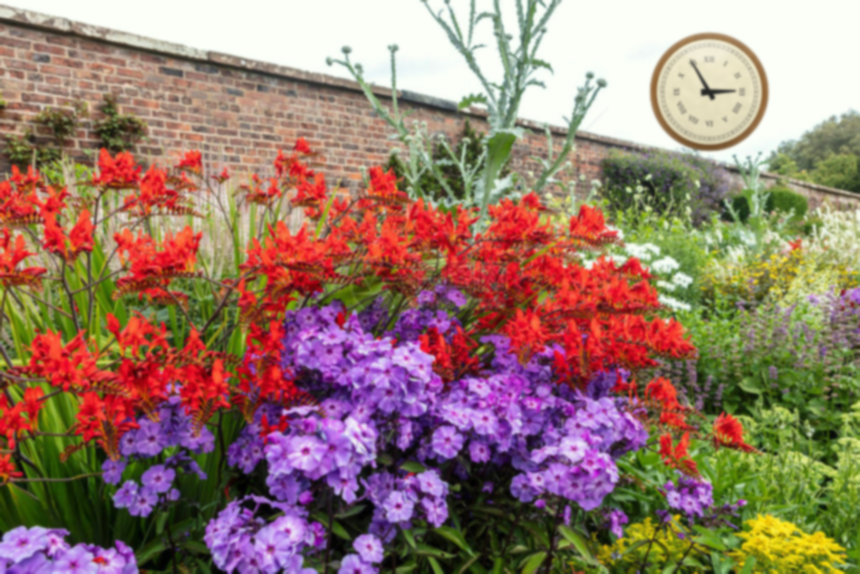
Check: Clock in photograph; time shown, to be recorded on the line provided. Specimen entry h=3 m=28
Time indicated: h=2 m=55
